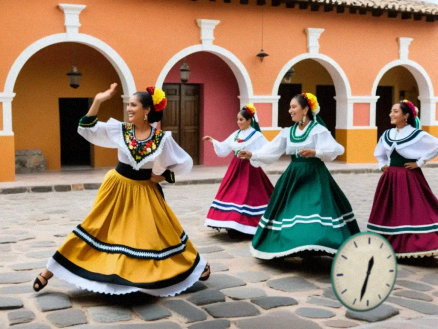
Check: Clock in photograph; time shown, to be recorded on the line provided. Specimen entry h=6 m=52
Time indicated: h=12 m=33
